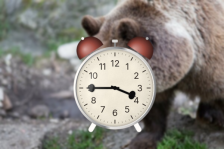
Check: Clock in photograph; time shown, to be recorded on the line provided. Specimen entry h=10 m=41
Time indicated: h=3 m=45
